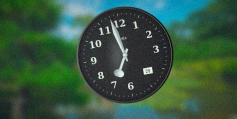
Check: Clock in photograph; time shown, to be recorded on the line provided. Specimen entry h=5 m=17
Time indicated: h=6 m=58
